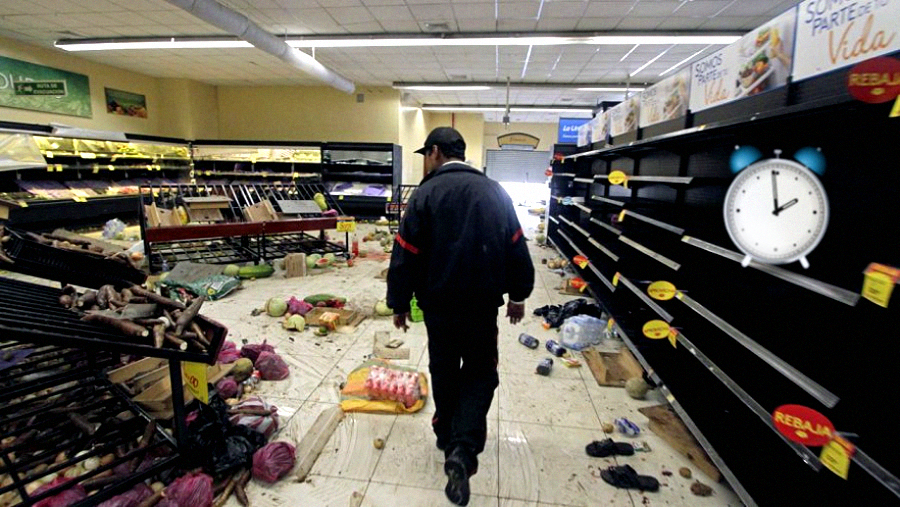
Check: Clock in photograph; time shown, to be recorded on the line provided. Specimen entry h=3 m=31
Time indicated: h=1 m=59
